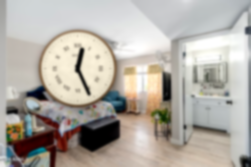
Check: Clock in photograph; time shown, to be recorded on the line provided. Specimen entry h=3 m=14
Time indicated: h=12 m=26
